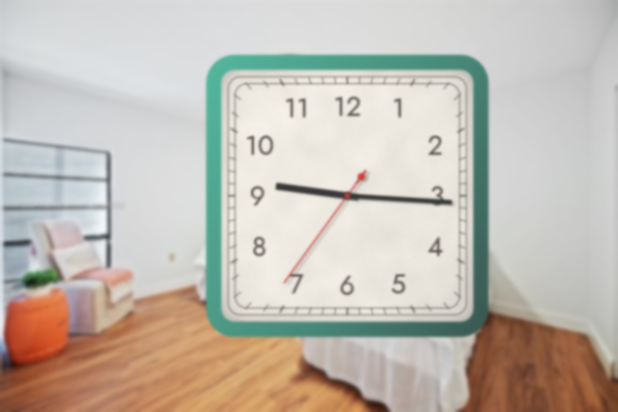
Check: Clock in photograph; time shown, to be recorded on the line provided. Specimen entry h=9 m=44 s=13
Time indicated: h=9 m=15 s=36
